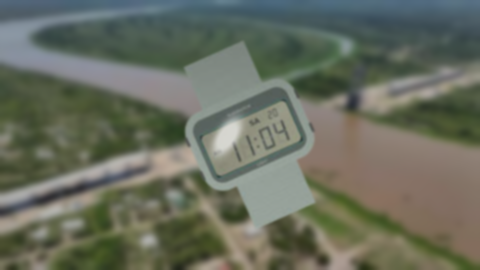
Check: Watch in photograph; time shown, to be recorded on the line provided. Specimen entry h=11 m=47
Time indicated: h=11 m=4
